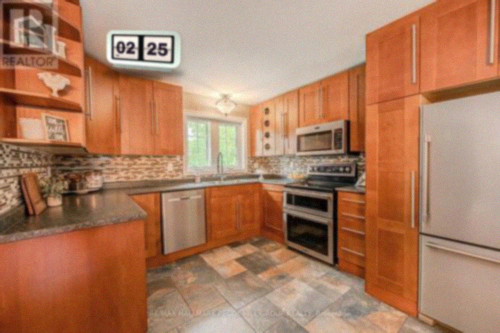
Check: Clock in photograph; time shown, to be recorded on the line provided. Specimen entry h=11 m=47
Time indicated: h=2 m=25
